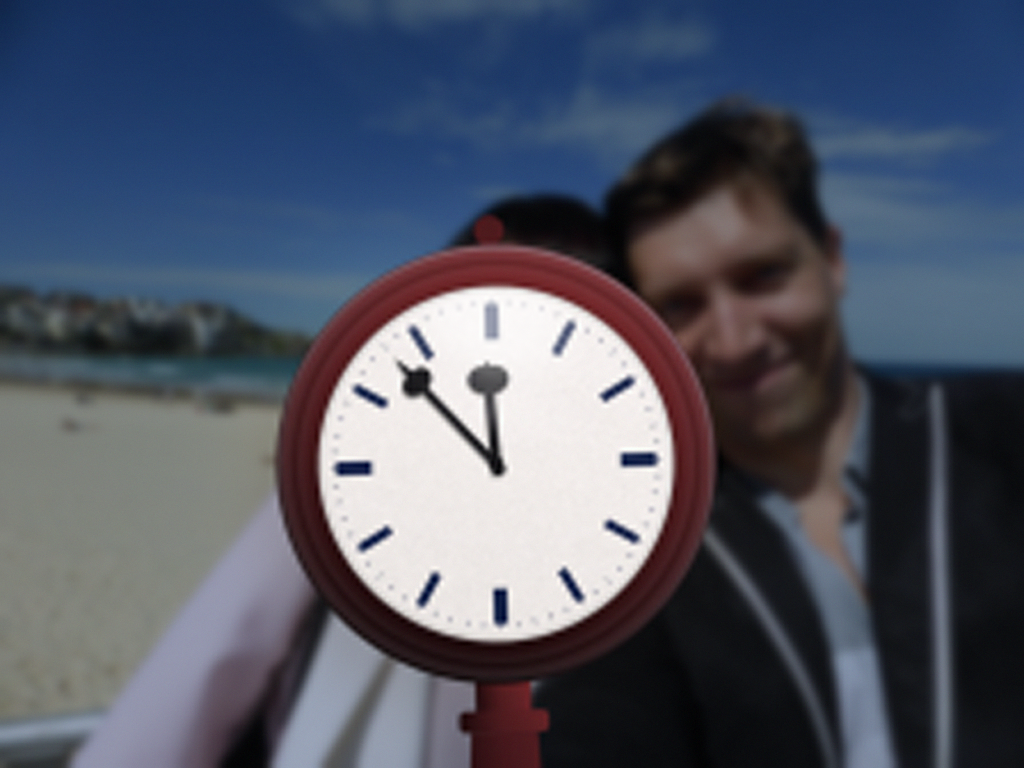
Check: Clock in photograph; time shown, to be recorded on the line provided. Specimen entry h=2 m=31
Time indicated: h=11 m=53
